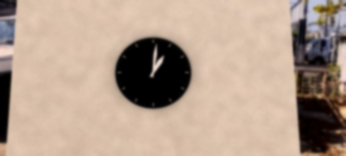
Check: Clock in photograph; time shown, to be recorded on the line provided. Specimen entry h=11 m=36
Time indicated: h=1 m=1
